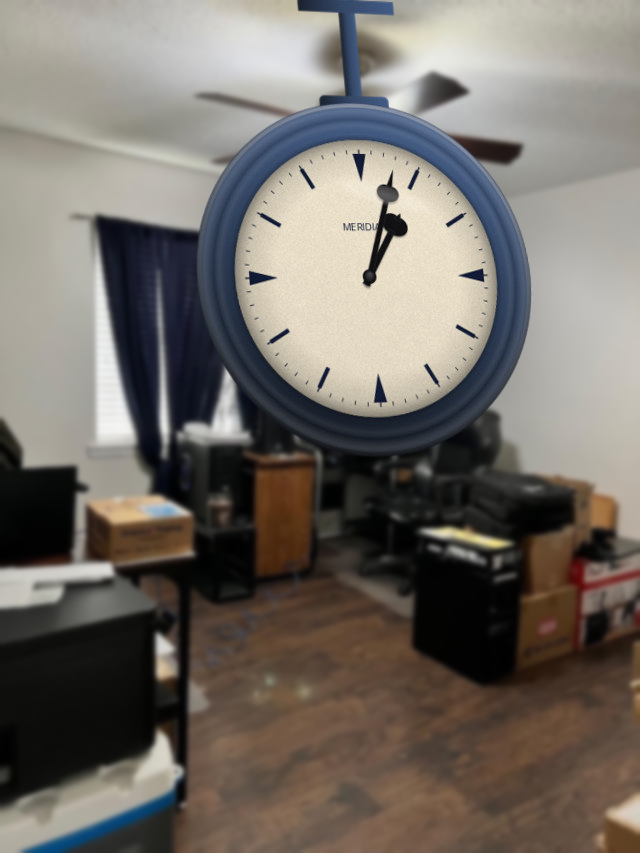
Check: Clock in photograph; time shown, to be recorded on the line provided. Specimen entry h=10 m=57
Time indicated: h=1 m=3
